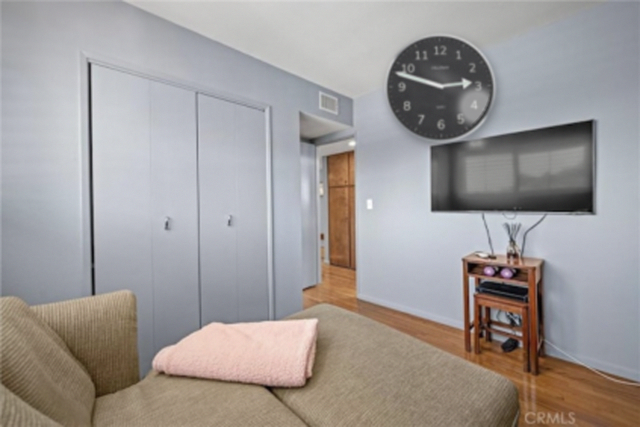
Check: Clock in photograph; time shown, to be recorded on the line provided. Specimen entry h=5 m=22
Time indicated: h=2 m=48
